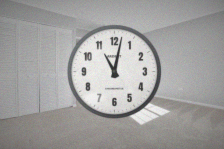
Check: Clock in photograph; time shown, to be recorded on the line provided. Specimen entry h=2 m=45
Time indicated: h=11 m=2
